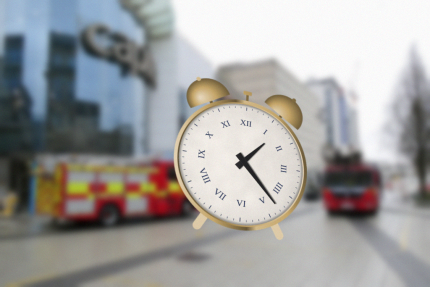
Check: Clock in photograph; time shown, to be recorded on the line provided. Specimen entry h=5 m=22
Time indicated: h=1 m=23
